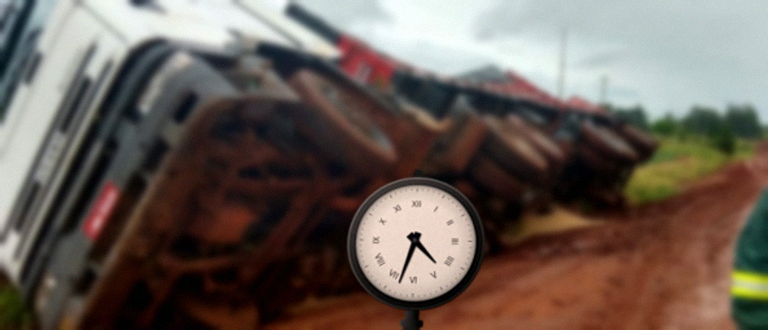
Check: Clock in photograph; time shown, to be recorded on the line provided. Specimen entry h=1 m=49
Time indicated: h=4 m=33
